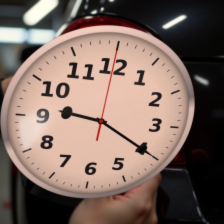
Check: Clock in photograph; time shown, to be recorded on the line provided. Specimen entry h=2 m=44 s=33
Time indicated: h=9 m=20 s=0
